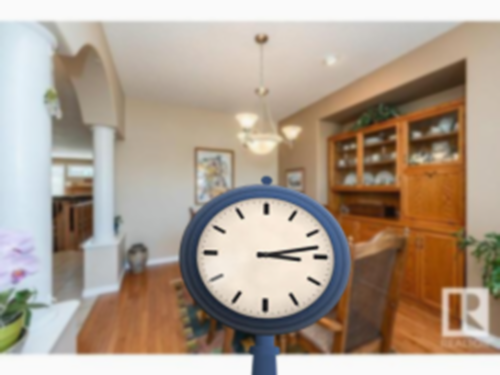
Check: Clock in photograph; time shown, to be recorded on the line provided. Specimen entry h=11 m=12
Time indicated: h=3 m=13
